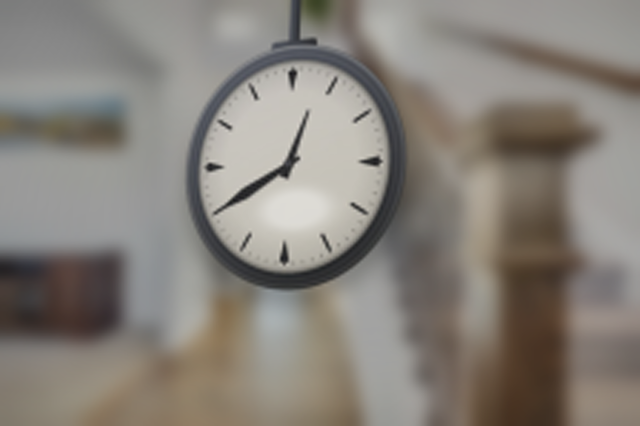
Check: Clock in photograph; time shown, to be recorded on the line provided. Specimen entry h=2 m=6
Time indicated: h=12 m=40
